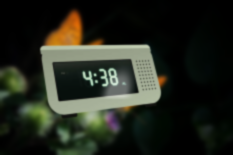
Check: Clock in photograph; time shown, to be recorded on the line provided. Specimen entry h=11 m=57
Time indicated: h=4 m=38
